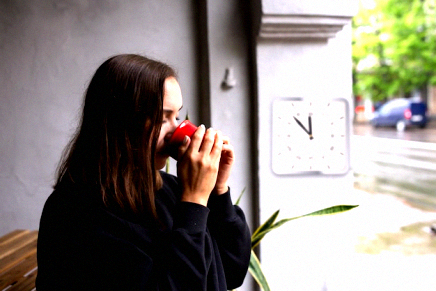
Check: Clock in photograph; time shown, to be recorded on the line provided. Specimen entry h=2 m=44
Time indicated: h=11 m=53
